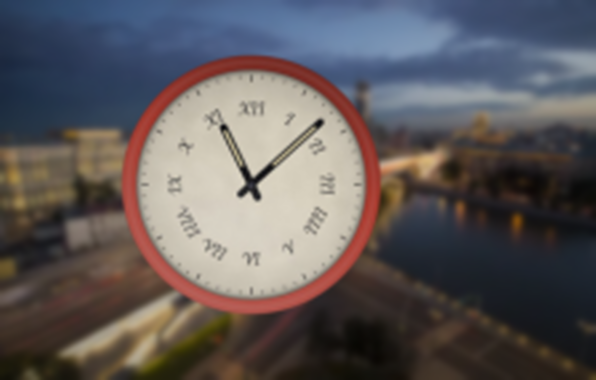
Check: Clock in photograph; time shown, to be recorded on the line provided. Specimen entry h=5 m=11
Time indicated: h=11 m=8
